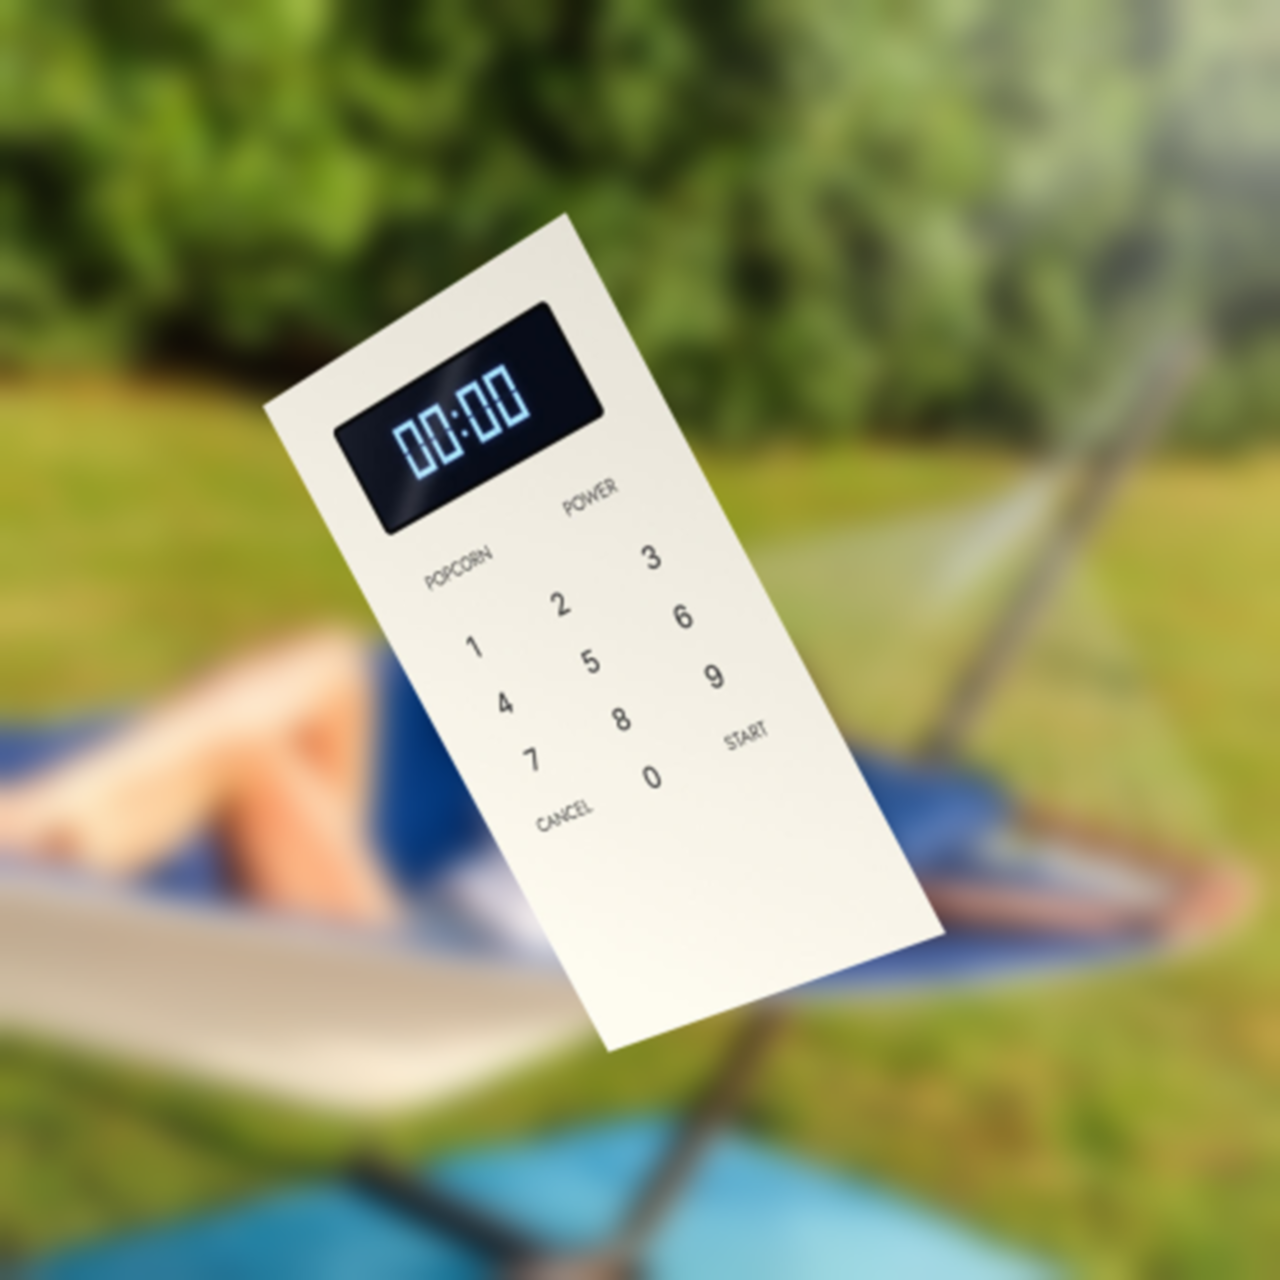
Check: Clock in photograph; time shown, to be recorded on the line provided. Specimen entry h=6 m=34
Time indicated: h=0 m=0
